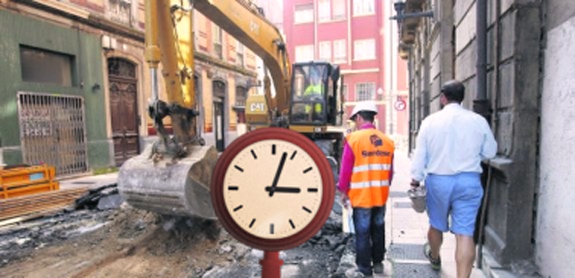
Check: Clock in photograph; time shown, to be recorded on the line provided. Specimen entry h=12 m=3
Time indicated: h=3 m=3
